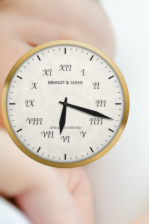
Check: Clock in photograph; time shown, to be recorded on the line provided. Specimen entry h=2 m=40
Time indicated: h=6 m=18
